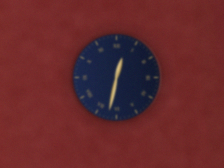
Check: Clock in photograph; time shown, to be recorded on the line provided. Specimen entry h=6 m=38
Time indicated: h=12 m=32
